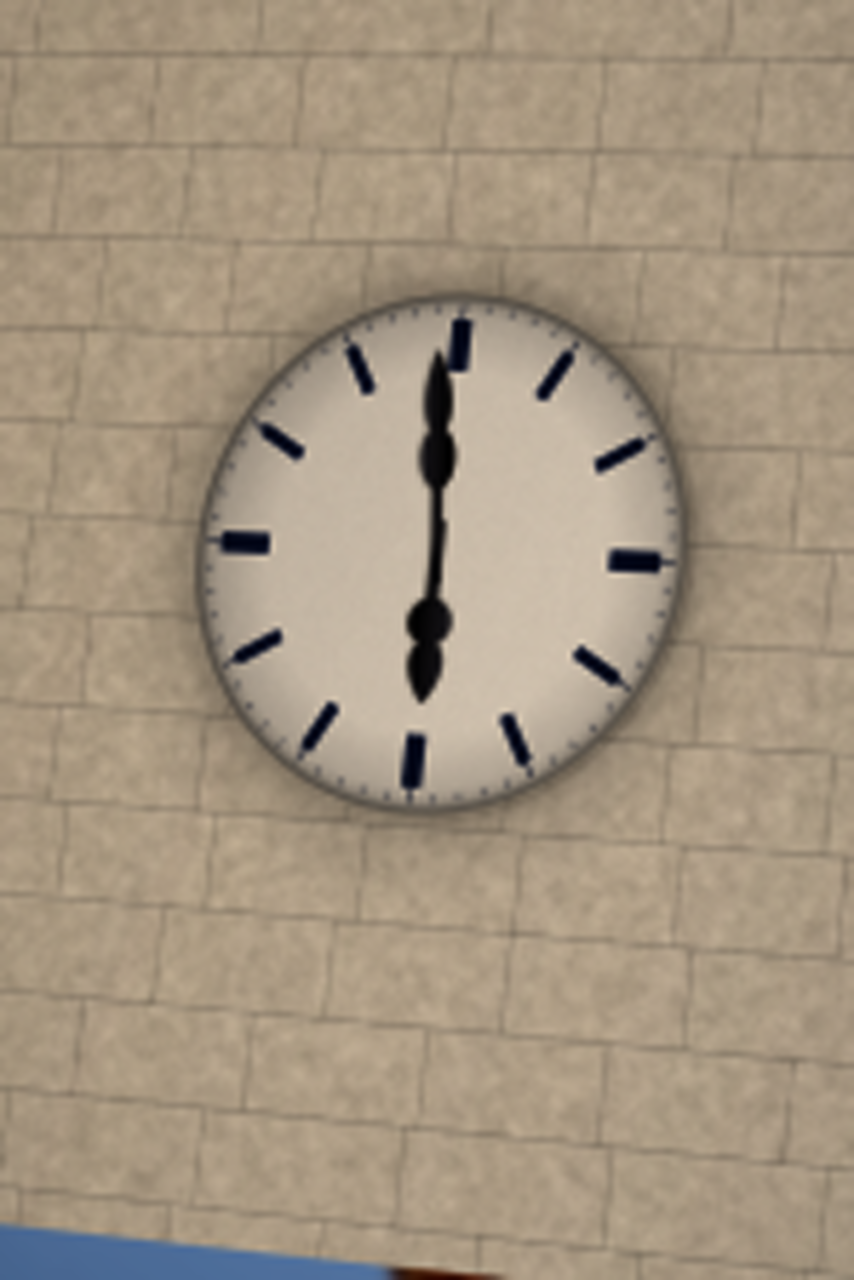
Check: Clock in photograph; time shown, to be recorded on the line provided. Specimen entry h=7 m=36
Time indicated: h=5 m=59
